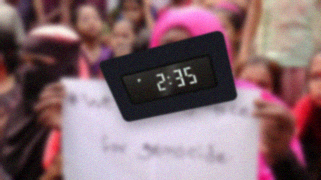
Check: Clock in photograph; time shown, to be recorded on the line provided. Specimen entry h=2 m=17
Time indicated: h=2 m=35
